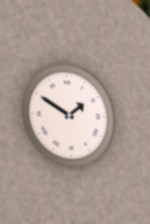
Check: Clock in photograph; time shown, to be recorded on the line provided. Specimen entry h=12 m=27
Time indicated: h=1 m=50
